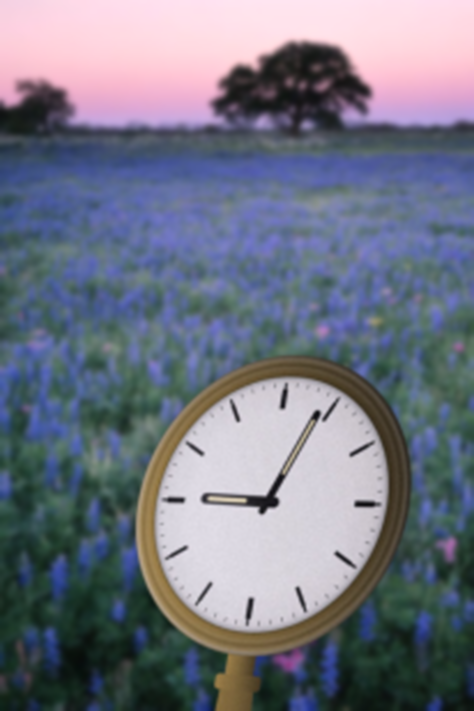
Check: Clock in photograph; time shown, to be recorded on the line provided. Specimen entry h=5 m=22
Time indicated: h=9 m=4
